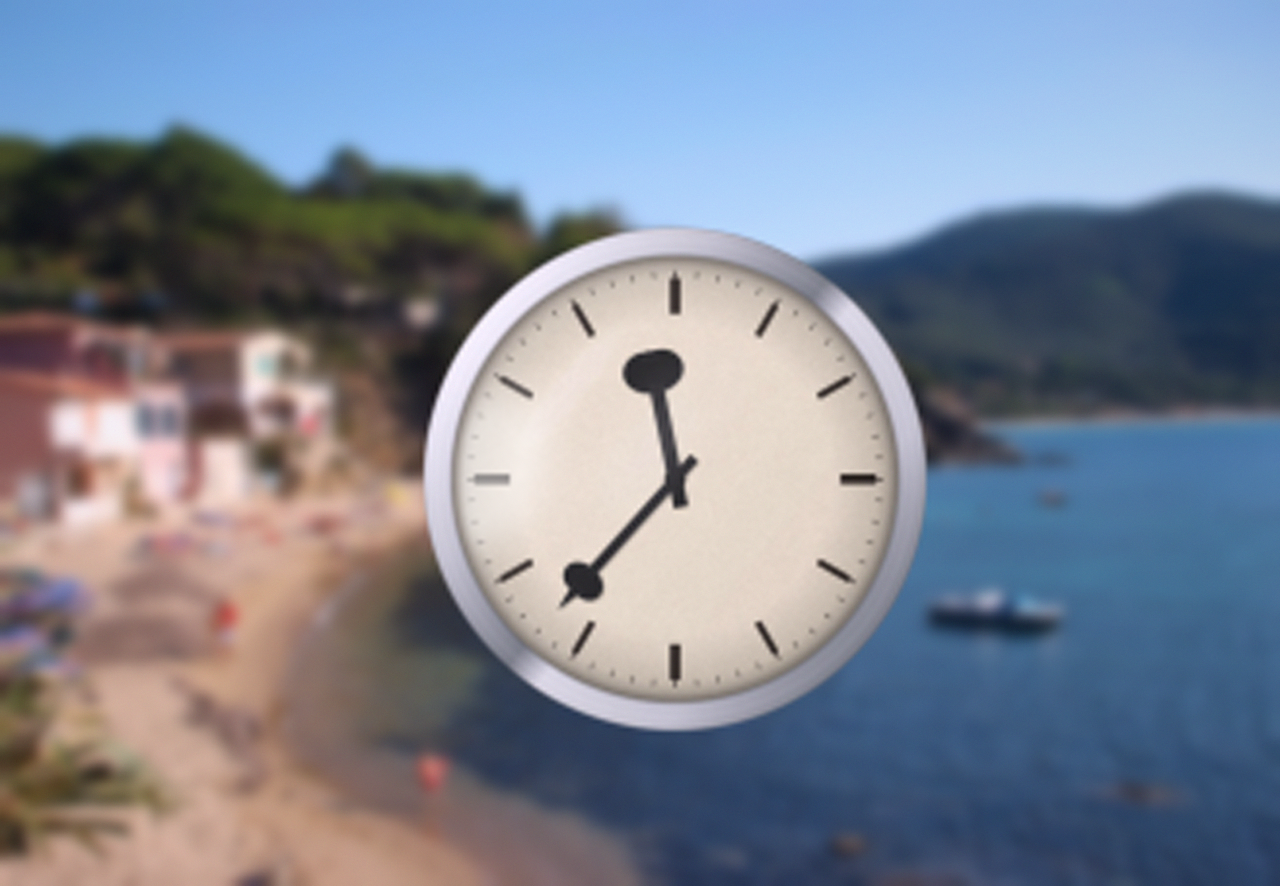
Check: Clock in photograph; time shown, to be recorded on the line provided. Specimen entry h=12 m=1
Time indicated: h=11 m=37
